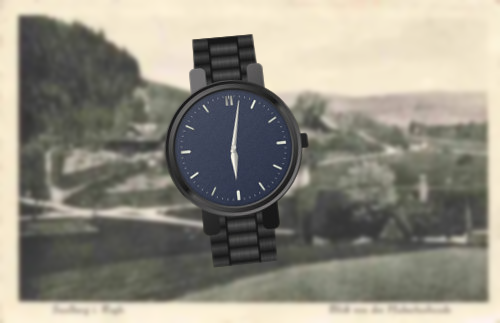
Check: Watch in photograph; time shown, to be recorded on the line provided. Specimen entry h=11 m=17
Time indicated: h=6 m=2
